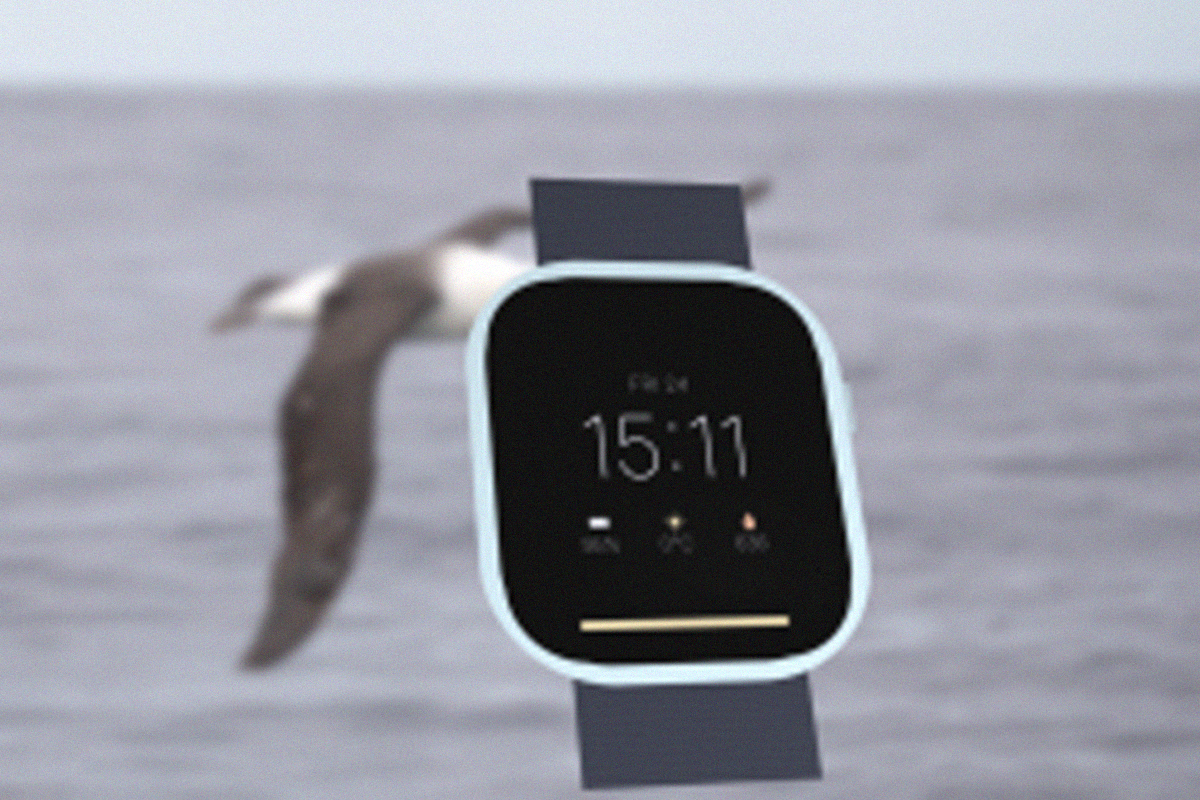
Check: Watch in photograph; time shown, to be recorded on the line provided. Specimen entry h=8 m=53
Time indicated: h=15 m=11
